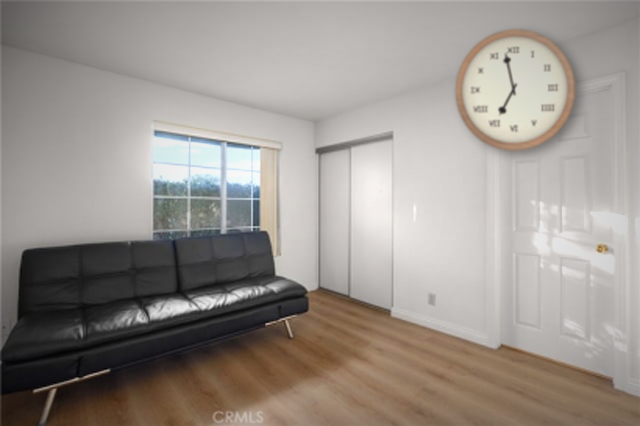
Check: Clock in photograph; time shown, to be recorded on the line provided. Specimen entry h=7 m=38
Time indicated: h=6 m=58
